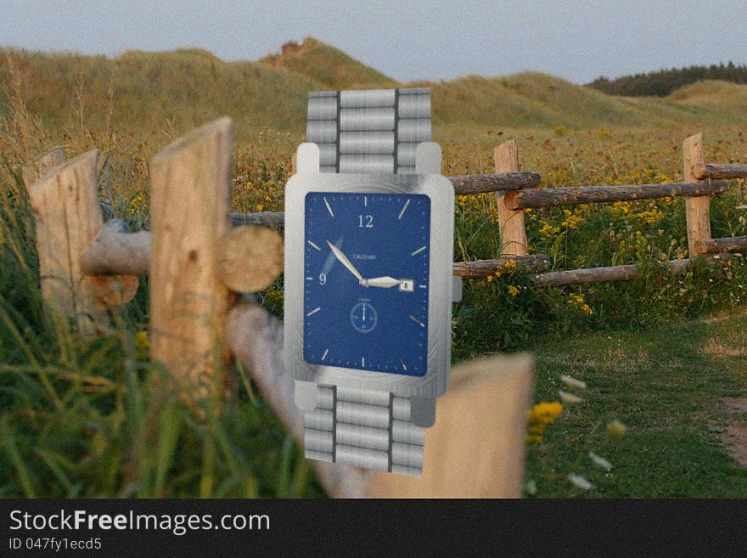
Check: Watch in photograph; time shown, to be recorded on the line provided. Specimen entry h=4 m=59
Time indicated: h=2 m=52
